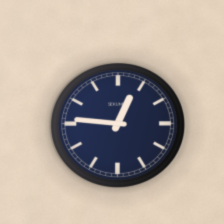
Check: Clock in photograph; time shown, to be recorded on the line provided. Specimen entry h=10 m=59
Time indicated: h=12 m=46
